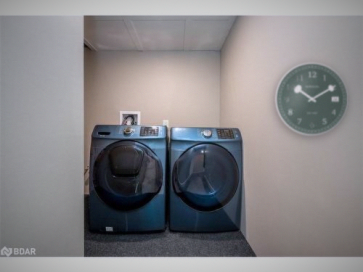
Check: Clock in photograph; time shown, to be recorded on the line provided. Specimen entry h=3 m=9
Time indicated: h=10 m=10
